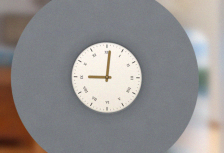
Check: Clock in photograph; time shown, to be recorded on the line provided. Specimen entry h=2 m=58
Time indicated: h=9 m=1
